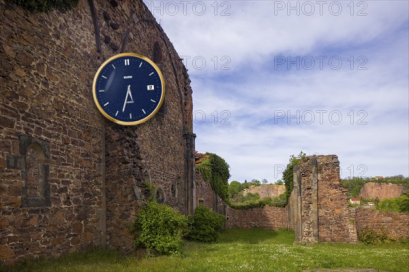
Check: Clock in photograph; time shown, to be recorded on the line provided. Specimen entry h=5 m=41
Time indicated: h=5 m=33
